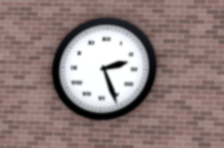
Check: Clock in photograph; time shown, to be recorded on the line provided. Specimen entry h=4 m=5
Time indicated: h=2 m=26
